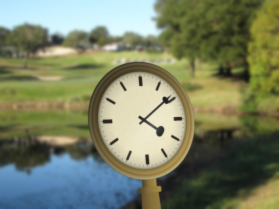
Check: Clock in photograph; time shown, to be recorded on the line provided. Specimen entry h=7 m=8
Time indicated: h=4 m=9
